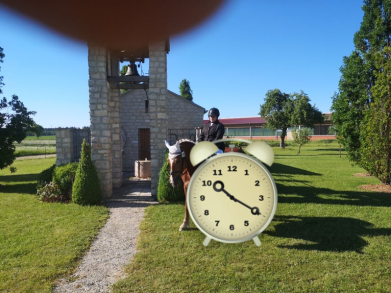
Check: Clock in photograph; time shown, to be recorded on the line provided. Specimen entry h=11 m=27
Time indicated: h=10 m=20
